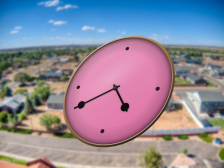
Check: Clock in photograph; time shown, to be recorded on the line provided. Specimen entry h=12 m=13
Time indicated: h=4 m=40
